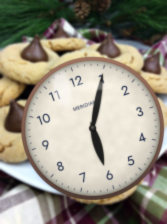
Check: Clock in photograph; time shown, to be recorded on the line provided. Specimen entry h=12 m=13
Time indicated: h=6 m=5
